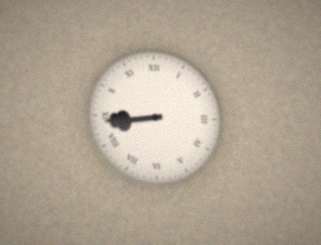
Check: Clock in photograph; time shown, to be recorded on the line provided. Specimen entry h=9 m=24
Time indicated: h=8 m=44
